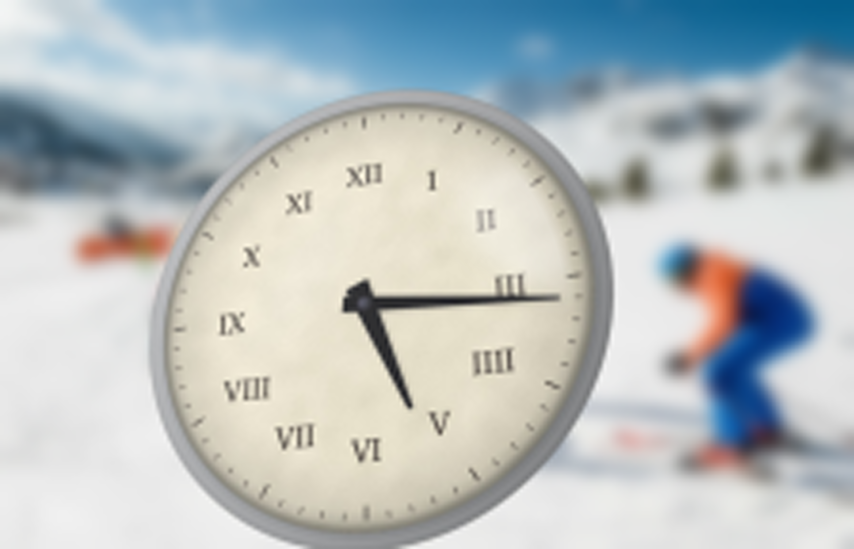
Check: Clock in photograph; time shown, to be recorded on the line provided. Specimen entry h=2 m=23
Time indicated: h=5 m=16
